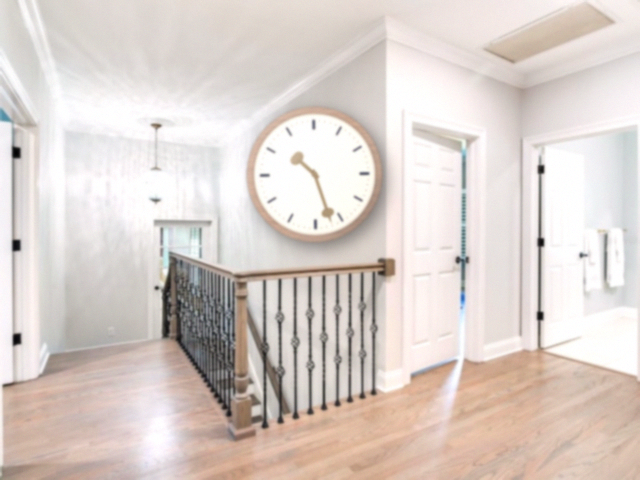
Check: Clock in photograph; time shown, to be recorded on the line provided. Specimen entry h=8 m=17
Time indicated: h=10 m=27
